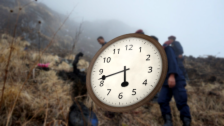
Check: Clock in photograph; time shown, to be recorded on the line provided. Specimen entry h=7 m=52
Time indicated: h=5 m=42
